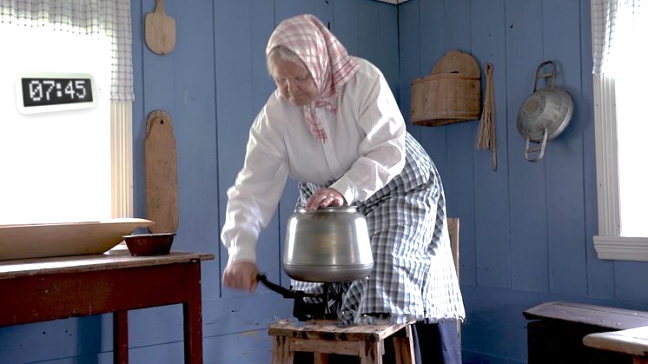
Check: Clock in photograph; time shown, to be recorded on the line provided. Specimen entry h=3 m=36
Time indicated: h=7 m=45
